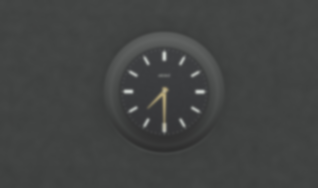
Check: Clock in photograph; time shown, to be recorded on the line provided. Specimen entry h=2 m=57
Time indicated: h=7 m=30
